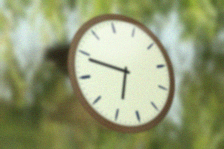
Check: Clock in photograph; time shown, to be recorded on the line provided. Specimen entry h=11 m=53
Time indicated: h=6 m=49
